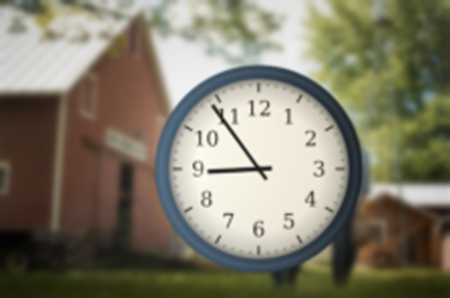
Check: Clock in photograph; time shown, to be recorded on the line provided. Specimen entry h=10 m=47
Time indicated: h=8 m=54
